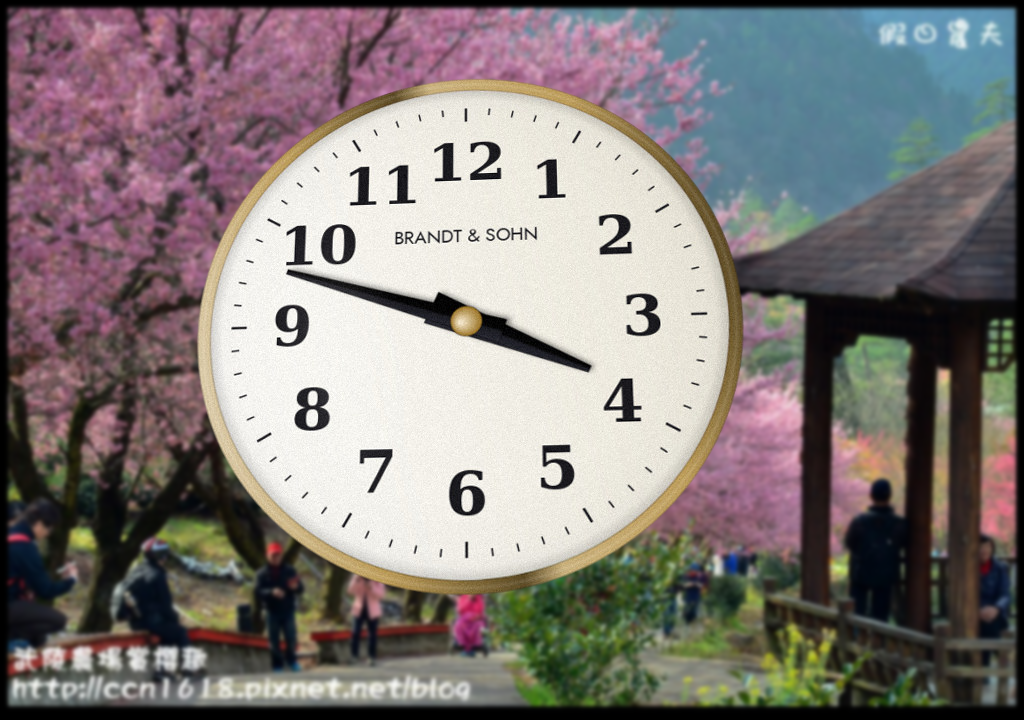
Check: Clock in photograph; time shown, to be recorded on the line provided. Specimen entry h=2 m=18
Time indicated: h=3 m=48
